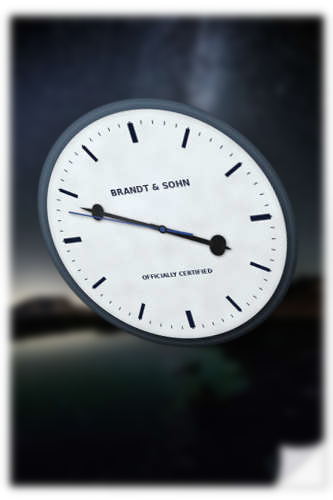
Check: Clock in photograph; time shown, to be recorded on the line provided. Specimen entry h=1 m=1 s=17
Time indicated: h=3 m=48 s=48
